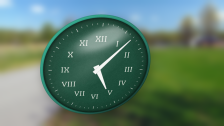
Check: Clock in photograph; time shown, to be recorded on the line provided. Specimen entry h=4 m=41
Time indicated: h=5 m=7
